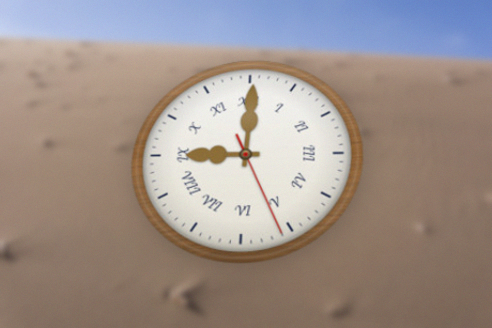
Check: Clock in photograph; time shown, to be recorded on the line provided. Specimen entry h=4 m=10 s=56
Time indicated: h=9 m=0 s=26
